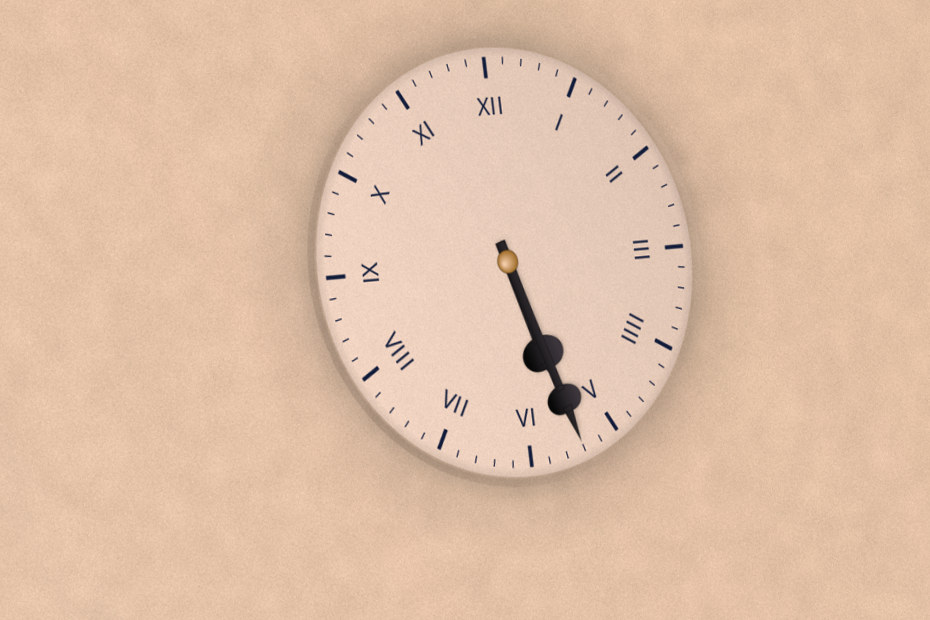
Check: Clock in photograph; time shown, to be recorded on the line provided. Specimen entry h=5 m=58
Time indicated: h=5 m=27
